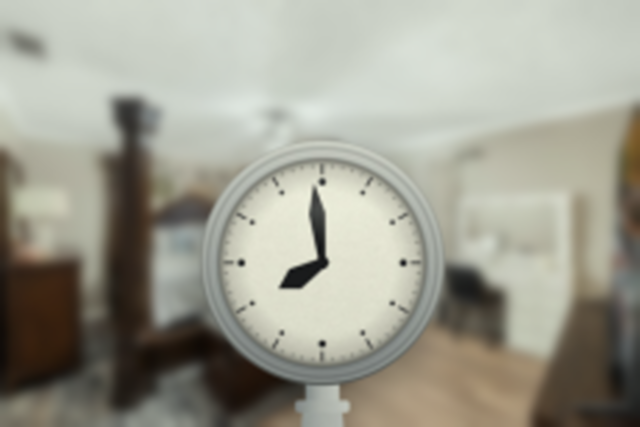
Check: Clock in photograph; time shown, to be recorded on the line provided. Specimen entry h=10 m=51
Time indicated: h=7 m=59
